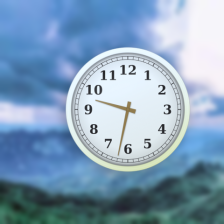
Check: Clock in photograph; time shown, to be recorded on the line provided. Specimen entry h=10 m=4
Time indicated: h=9 m=32
